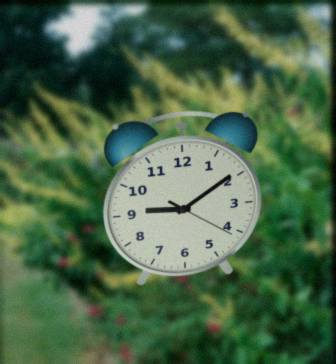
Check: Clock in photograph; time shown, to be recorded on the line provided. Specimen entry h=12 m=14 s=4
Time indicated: h=9 m=9 s=21
